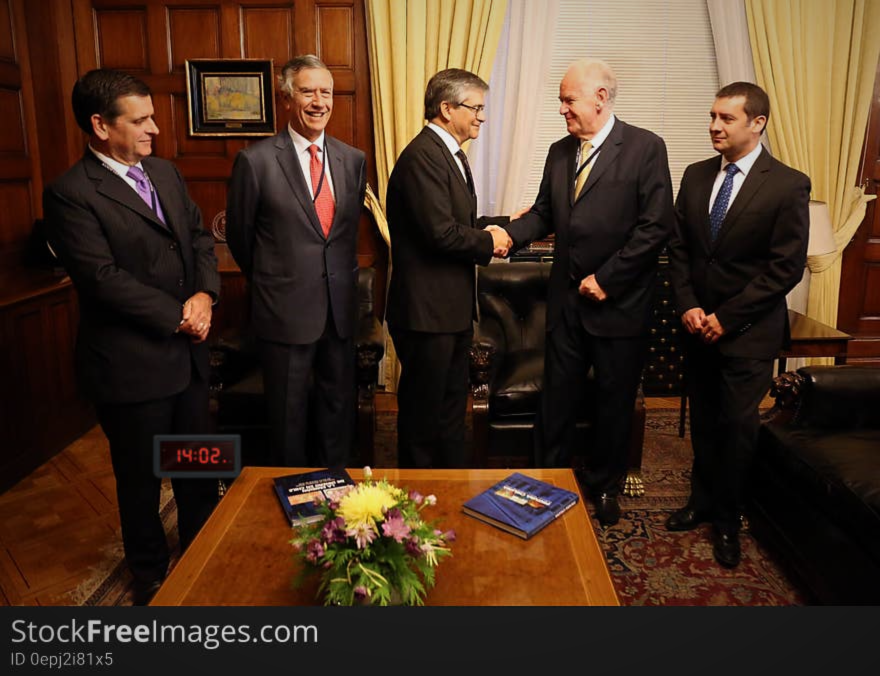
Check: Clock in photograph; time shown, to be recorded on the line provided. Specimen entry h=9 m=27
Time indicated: h=14 m=2
